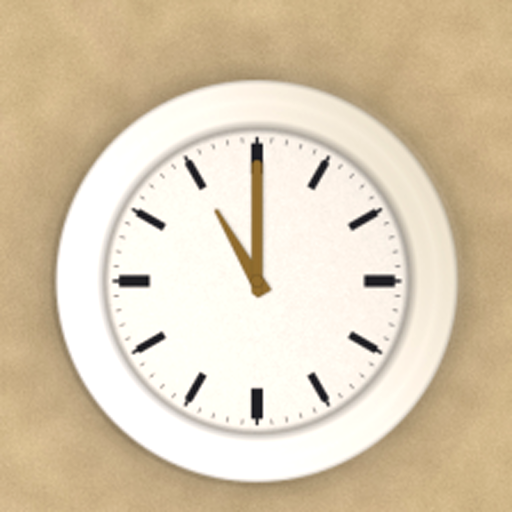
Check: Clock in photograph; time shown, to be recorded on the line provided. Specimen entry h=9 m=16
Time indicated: h=11 m=0
